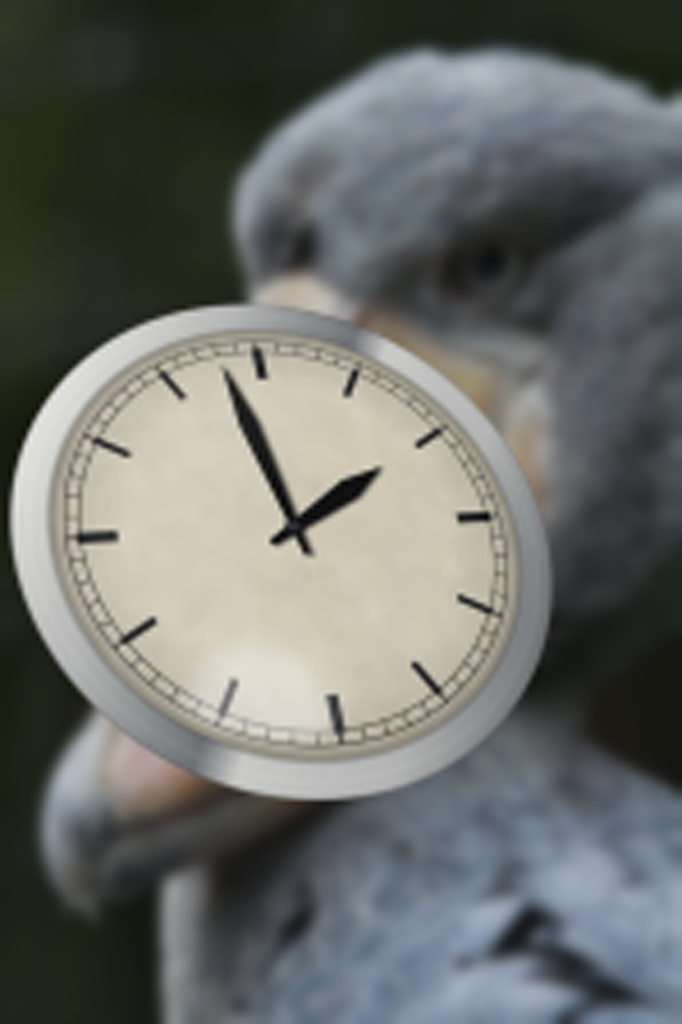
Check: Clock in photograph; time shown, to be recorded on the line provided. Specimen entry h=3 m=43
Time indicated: h=1 m=58
